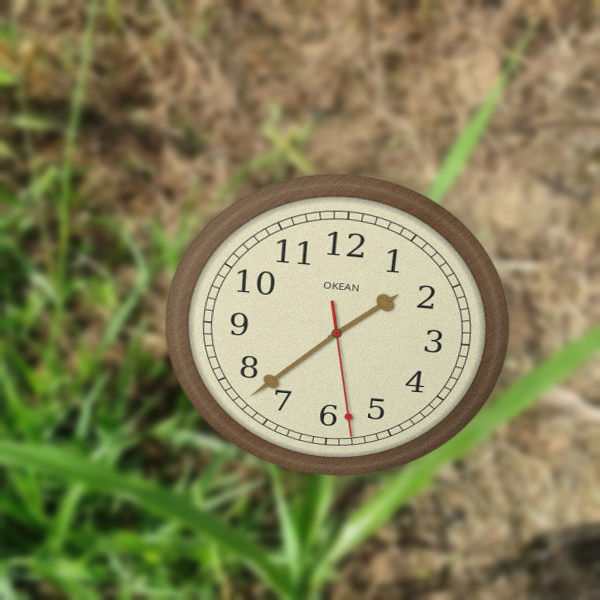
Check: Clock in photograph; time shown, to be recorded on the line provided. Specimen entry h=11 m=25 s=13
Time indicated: h=1 m=37 s=28
